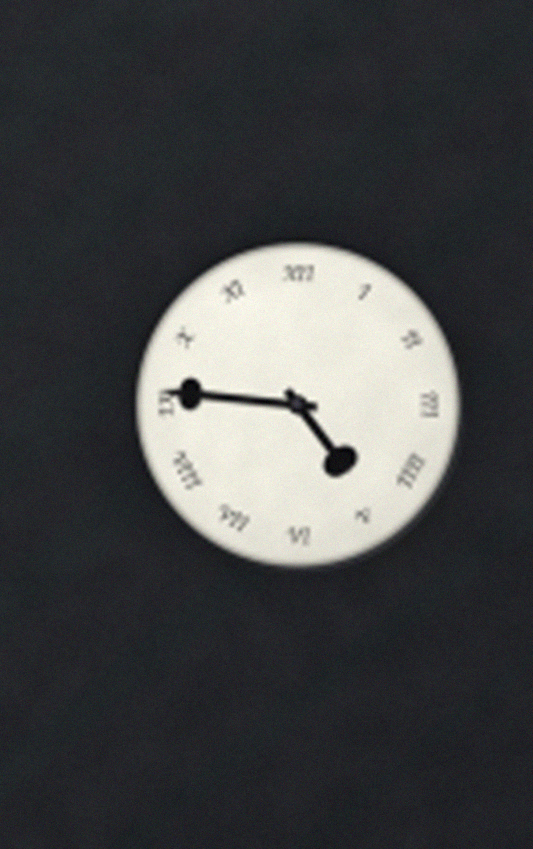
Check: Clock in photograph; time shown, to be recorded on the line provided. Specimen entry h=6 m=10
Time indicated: h=4 m=46
